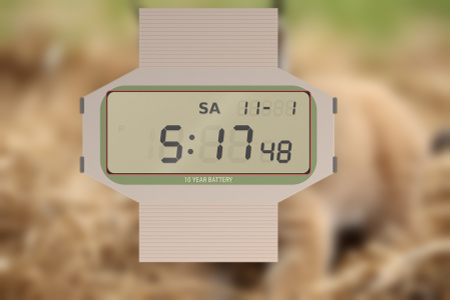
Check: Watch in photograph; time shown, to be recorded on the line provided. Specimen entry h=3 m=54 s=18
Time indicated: h=5 m=17 s=48
